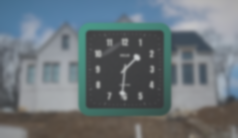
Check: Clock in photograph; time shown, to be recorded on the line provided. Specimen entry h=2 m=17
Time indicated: h=1 m=31
